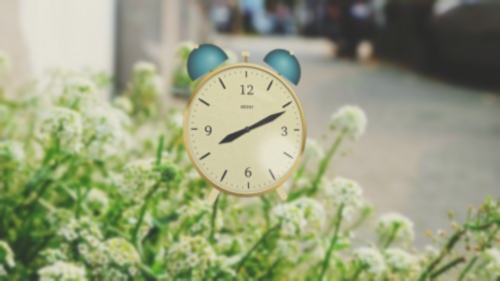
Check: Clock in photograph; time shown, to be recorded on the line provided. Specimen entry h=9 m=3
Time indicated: h=8 m=11
